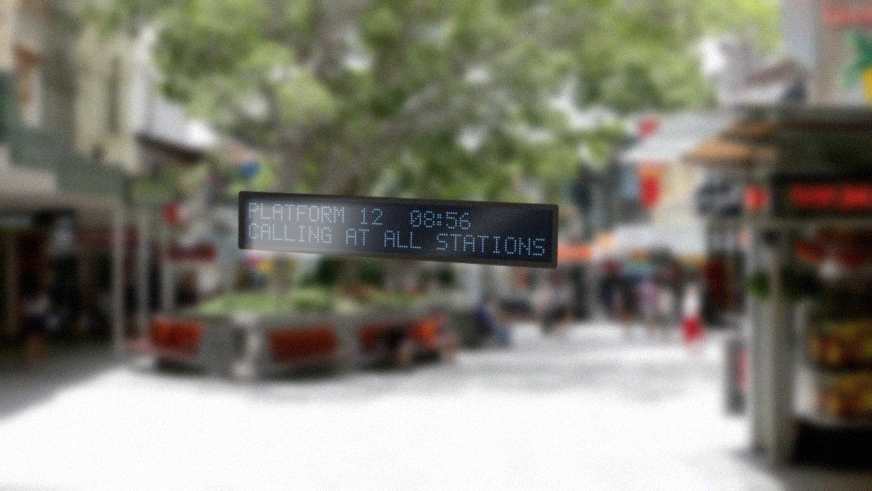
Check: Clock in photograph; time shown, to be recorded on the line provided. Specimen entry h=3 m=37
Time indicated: h=8 m=56
